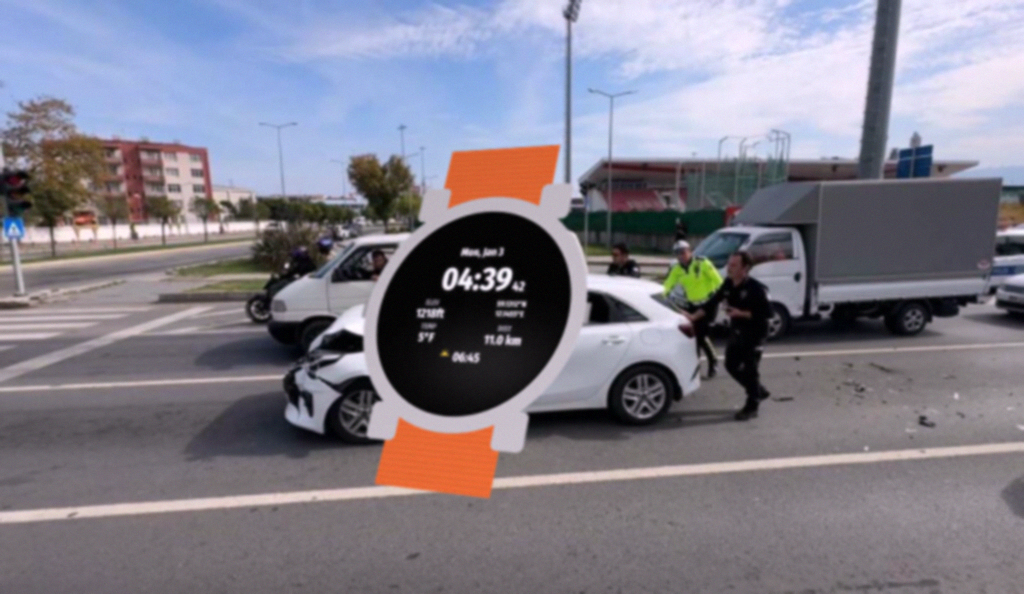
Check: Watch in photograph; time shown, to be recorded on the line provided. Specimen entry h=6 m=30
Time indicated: h=4 m=39
